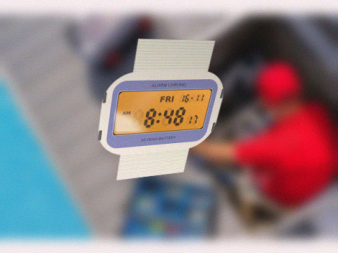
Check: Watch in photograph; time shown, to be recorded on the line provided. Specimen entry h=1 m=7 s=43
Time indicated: h=8 m=48 s=17
